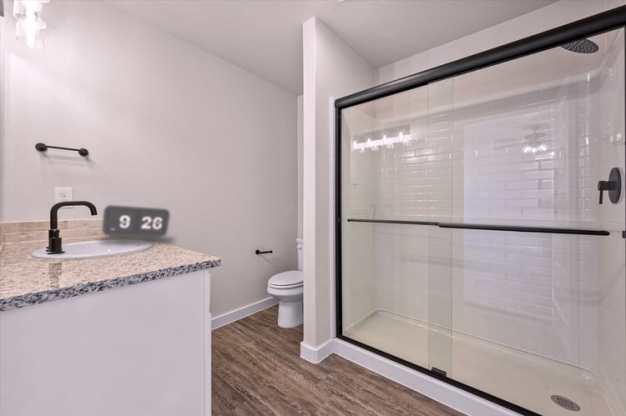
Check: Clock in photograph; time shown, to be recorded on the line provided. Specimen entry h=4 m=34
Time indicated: h=9 m=26
